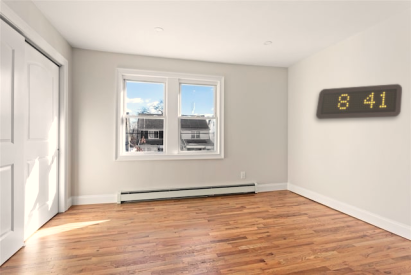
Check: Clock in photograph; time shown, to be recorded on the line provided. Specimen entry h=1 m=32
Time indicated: h=8 m=41
